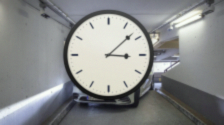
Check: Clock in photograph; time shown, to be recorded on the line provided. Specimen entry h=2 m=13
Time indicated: h=3 m=8
